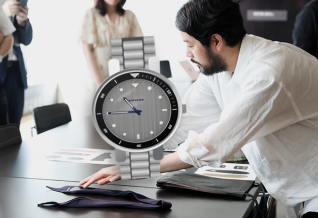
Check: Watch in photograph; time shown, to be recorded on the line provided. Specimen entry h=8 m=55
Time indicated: h=10 m=45
